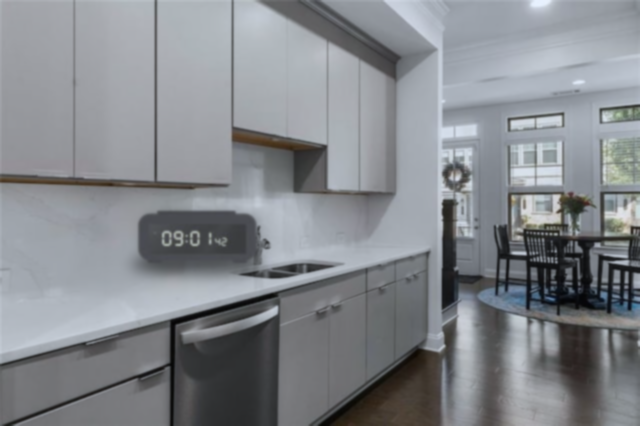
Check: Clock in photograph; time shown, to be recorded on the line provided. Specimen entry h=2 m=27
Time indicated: h=9 m=1
